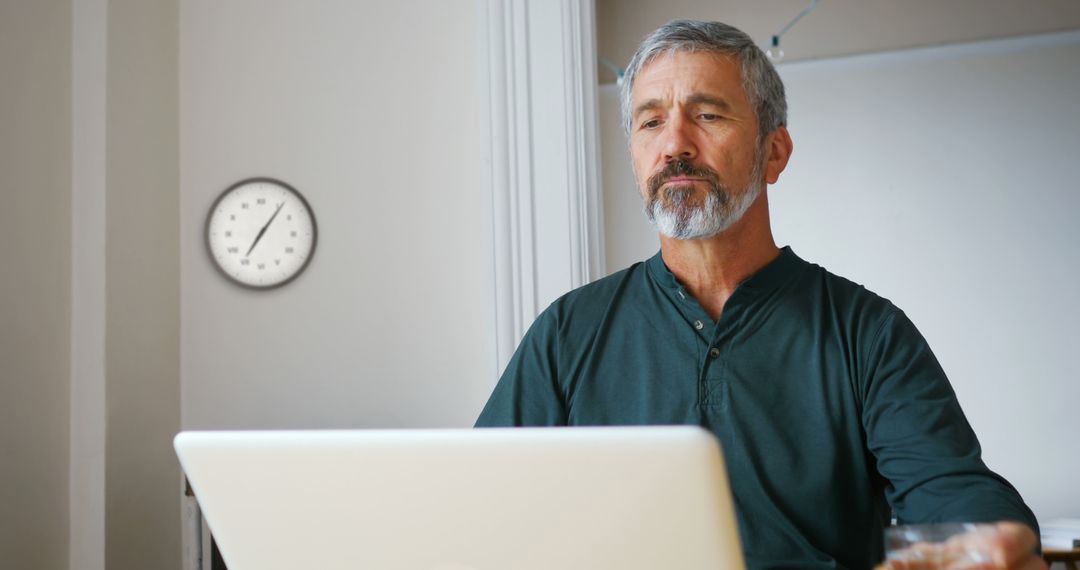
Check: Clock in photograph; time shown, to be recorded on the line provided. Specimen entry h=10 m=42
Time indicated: h=7 m=6
